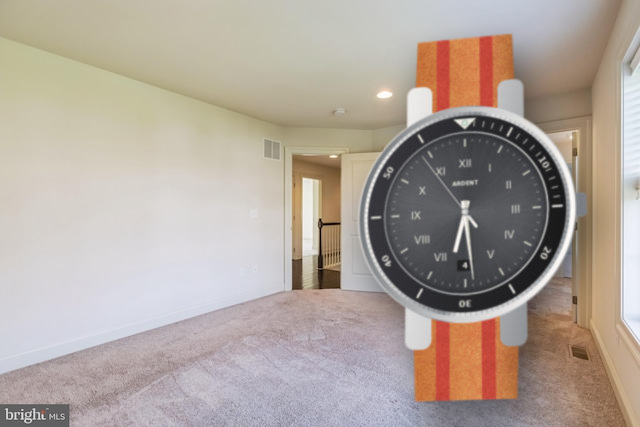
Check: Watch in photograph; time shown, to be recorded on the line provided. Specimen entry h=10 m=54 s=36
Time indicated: h=6 m=28 s=54
